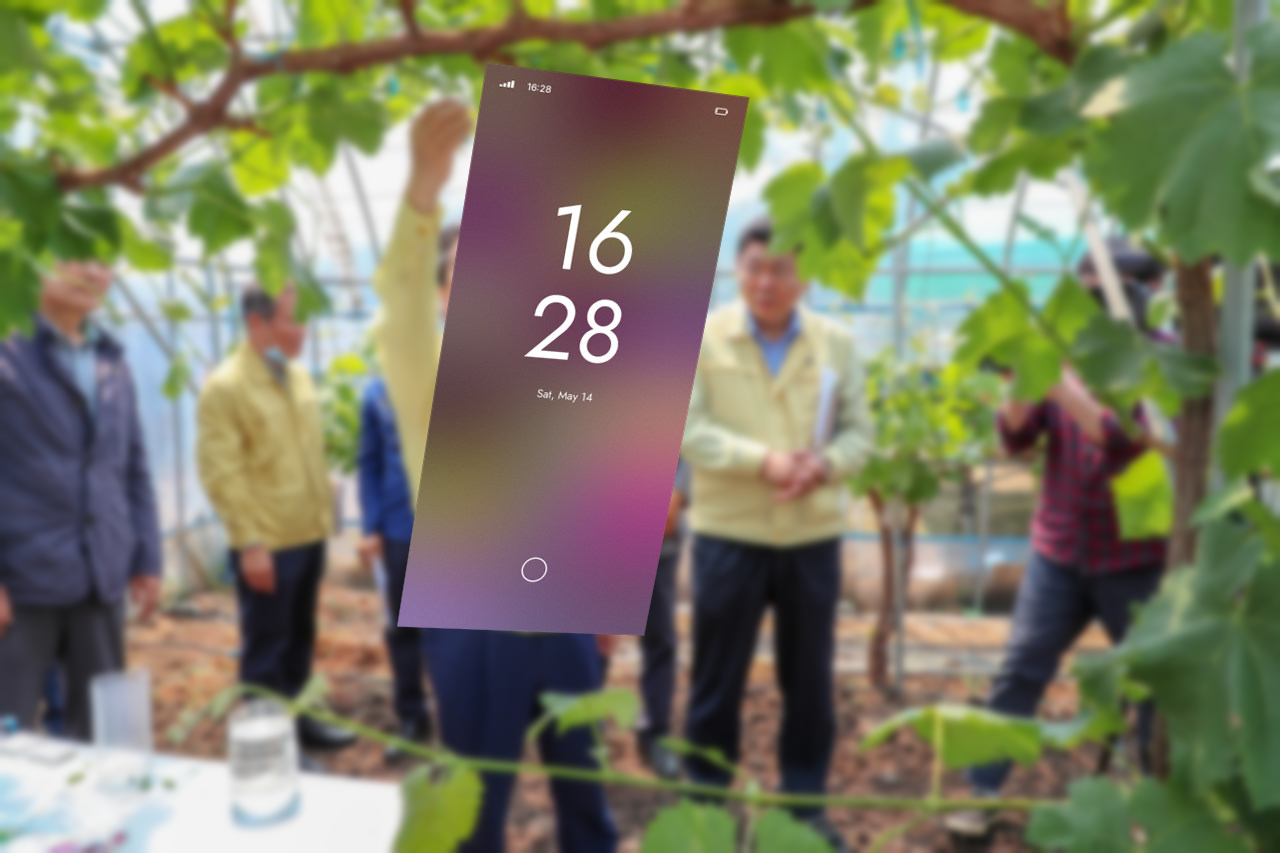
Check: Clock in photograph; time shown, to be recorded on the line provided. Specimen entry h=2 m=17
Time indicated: h=16 m=28
